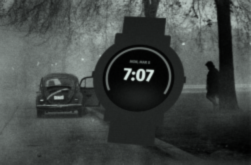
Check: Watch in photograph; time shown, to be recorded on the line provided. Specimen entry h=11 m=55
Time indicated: h=7 m=7
